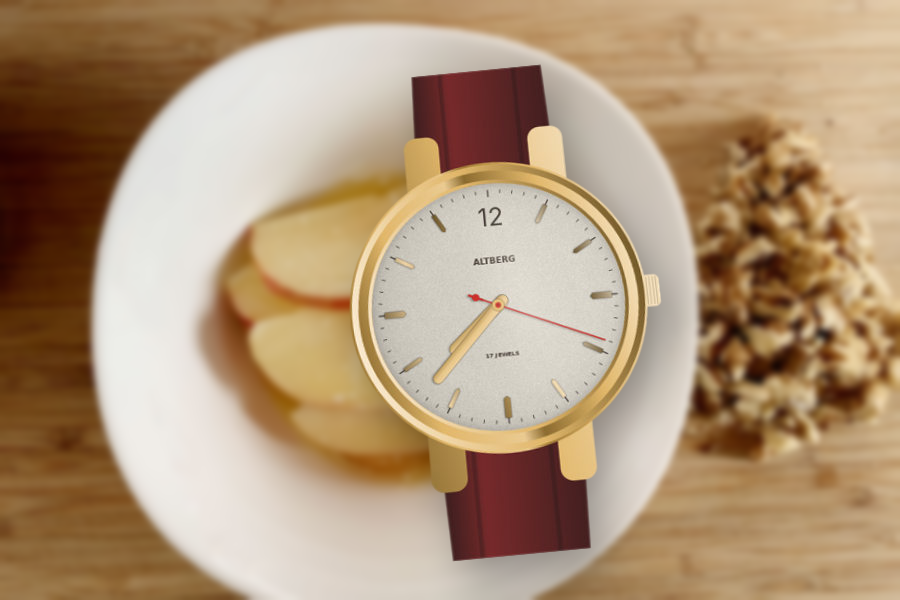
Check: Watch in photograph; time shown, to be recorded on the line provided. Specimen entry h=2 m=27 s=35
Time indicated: h=7 m=37 s=19
